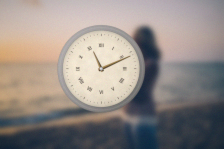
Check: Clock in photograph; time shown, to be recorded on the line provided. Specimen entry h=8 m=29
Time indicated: h=11 m=11
